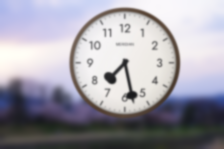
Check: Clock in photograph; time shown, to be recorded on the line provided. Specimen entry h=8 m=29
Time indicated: h=7 m=28
